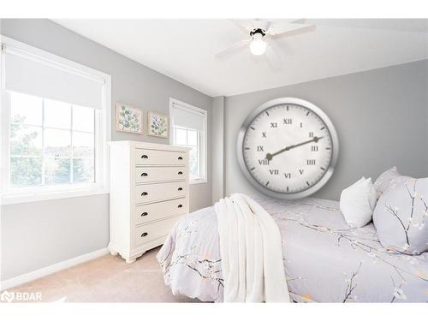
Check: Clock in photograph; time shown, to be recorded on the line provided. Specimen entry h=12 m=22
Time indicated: h=8 m=12
